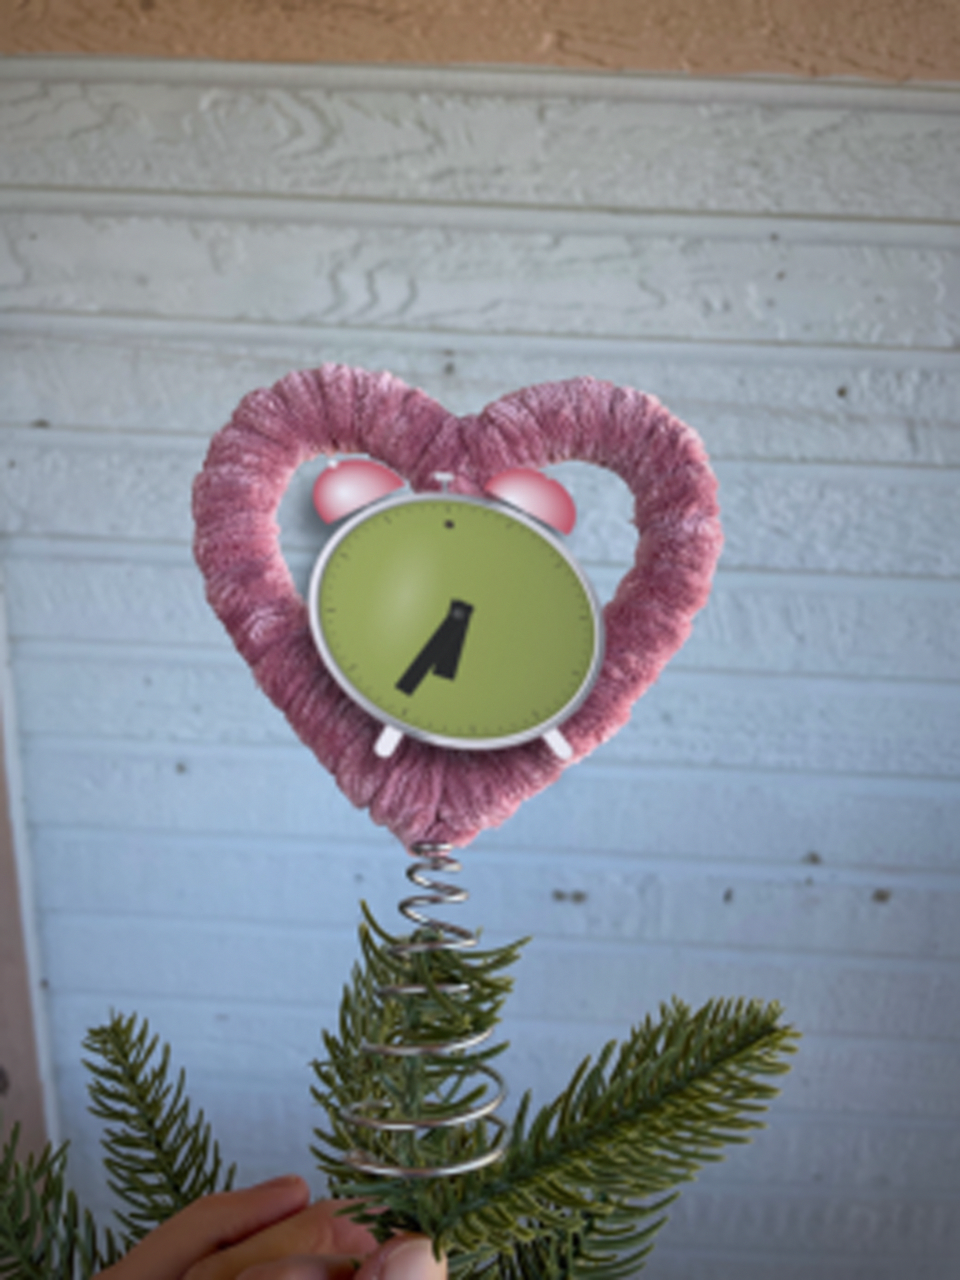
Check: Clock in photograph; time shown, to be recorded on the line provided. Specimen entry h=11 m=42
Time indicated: h=6 m=36
